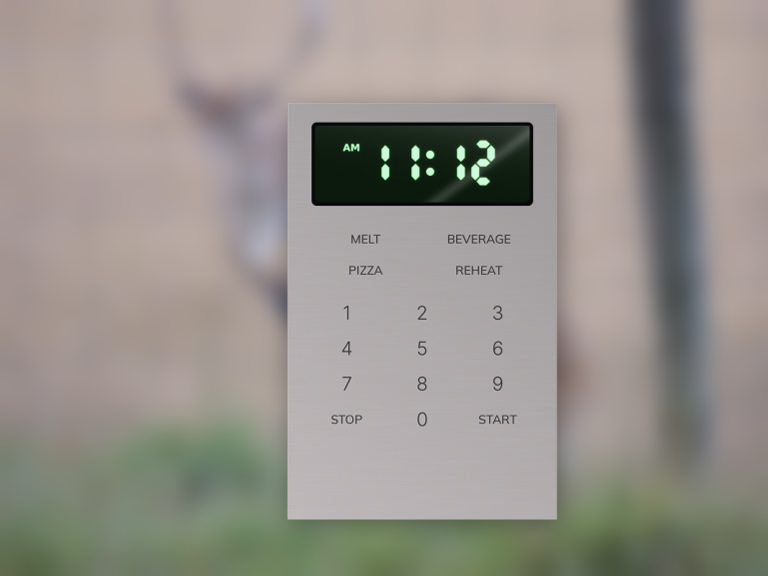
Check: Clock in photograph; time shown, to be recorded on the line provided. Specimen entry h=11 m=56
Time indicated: h=11 m=12
